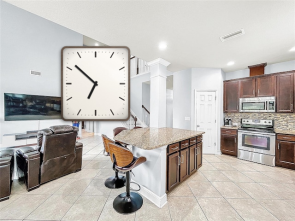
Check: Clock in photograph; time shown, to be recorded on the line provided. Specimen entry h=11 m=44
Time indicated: h=6 m=52
